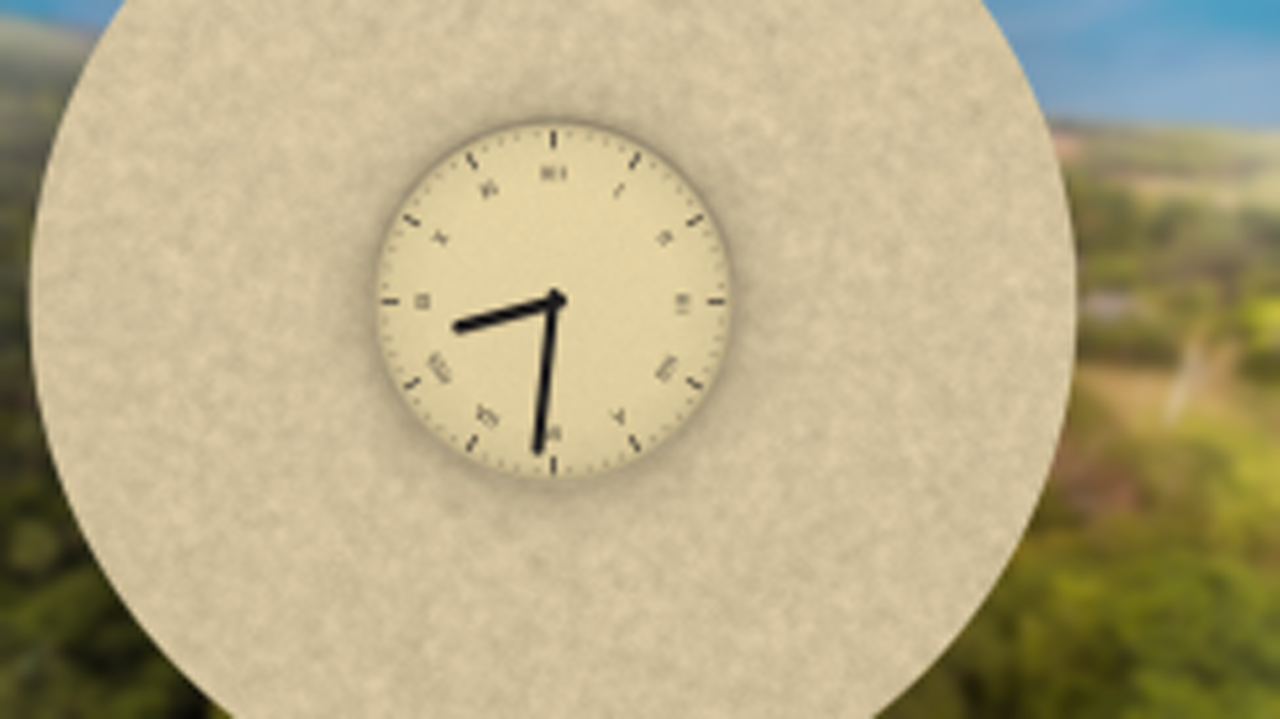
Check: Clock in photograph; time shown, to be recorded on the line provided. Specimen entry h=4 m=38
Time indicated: h=8 m=31
